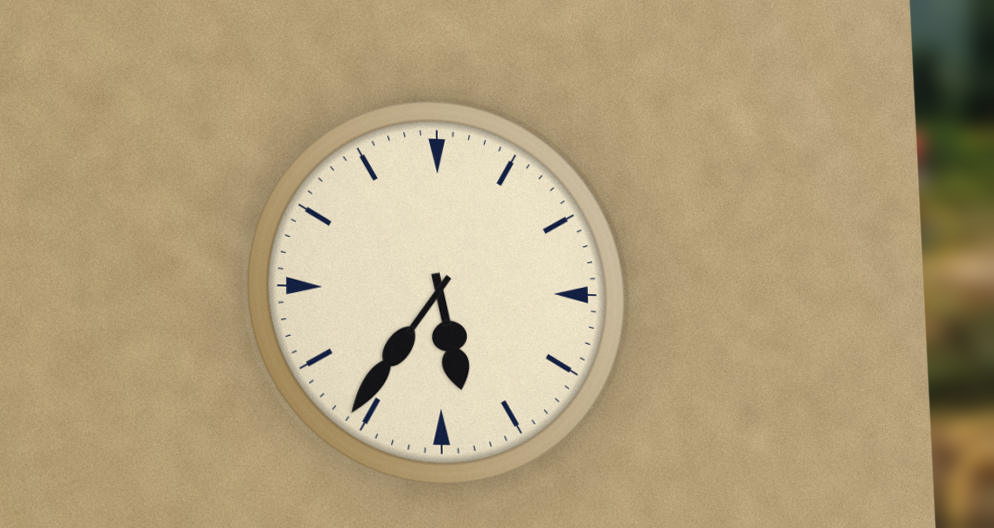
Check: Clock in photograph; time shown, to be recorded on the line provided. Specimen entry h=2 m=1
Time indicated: h=5 m=36
